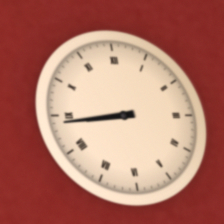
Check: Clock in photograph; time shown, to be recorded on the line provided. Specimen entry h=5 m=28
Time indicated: h=8 m=44
